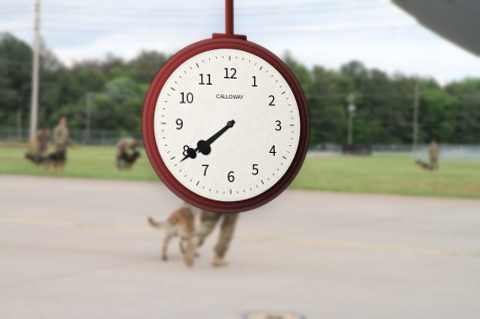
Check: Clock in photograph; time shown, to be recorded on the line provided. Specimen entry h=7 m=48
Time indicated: h=7 m=39
